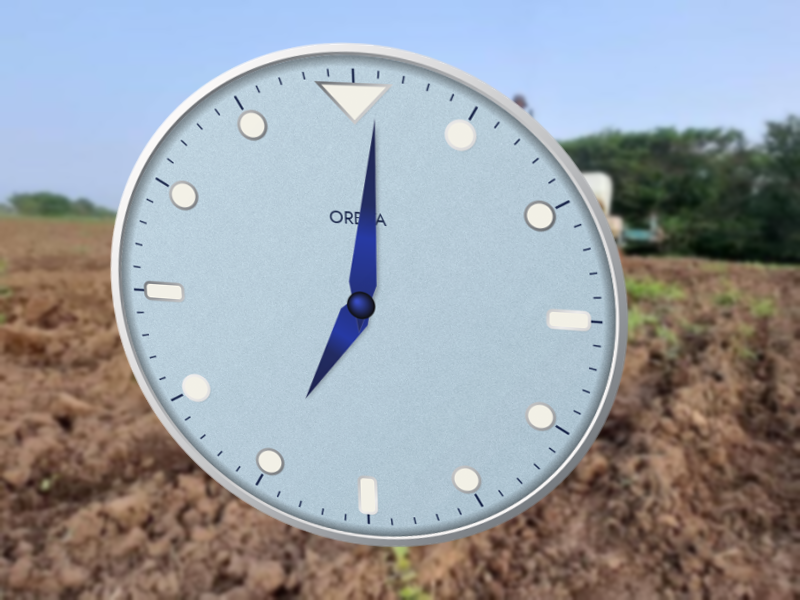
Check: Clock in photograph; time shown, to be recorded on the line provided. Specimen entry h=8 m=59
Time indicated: h=7 m=1
